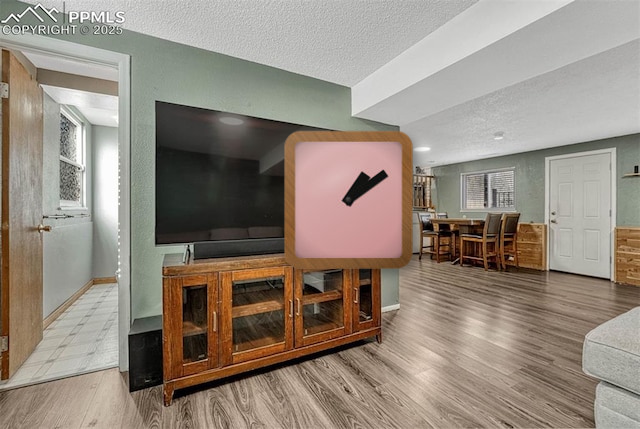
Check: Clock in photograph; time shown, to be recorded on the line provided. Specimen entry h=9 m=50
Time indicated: h=1 m=9
